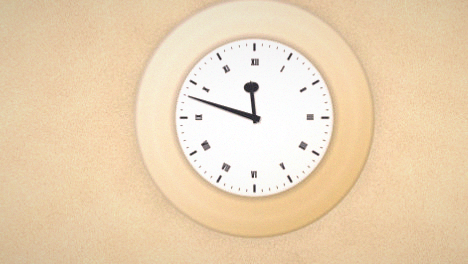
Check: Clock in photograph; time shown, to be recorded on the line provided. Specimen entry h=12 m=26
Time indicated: h=11 m=48
